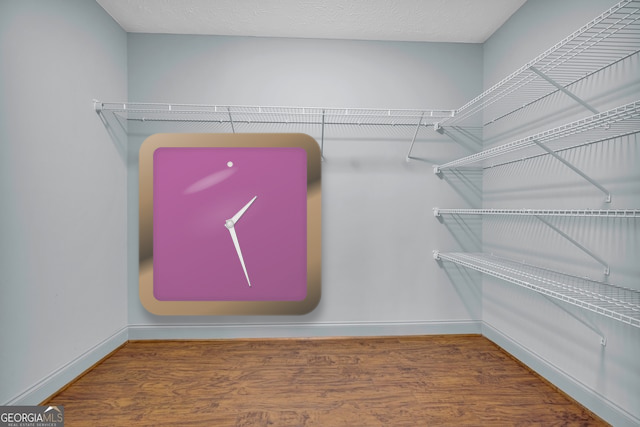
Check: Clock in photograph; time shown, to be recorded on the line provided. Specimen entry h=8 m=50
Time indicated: h=1 m=27
